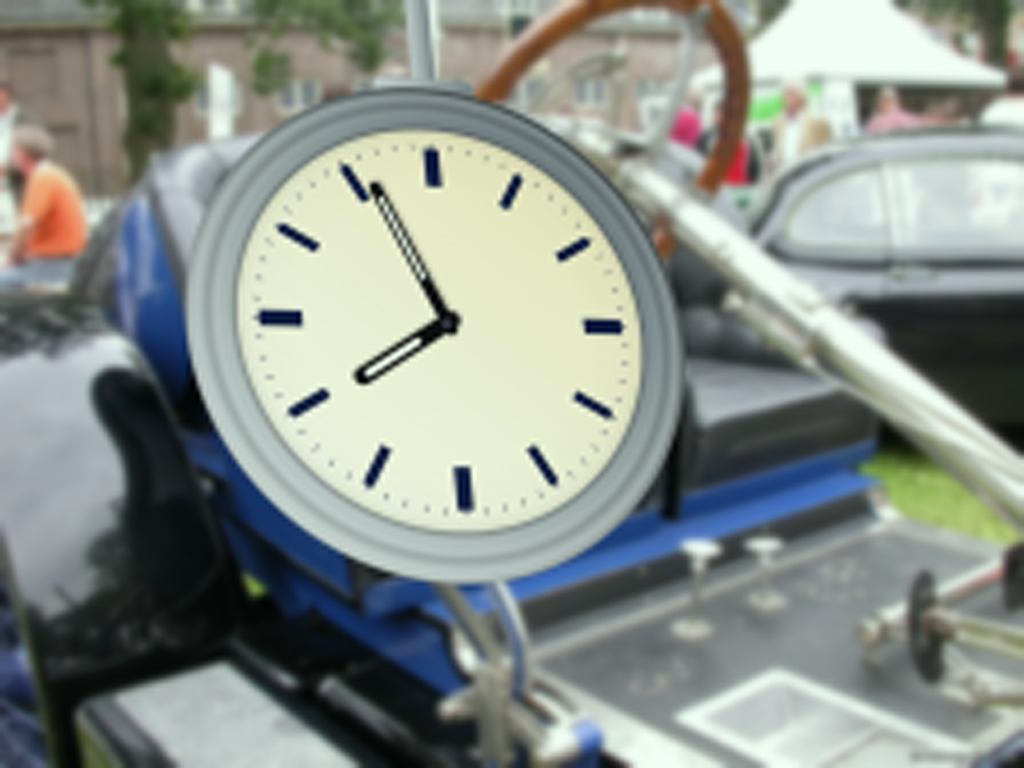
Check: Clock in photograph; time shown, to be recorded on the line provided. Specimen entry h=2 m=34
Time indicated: h=7 m=56
